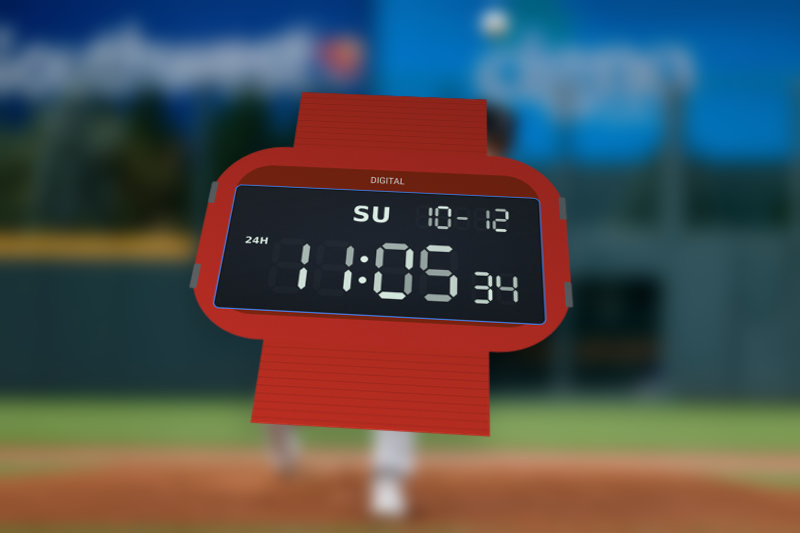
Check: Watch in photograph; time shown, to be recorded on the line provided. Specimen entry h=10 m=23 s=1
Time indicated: h=11 m=5 s=34
